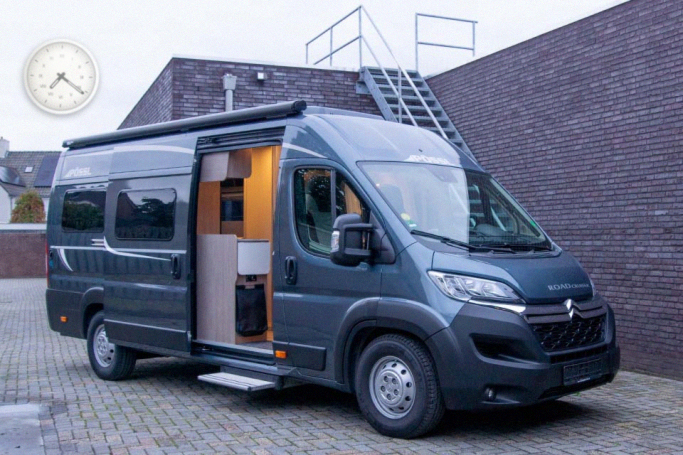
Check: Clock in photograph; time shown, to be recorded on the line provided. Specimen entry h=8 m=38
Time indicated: h=7 m=21
